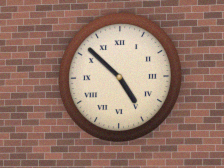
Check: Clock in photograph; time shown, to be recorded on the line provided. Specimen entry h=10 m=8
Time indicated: h=4 m=52
